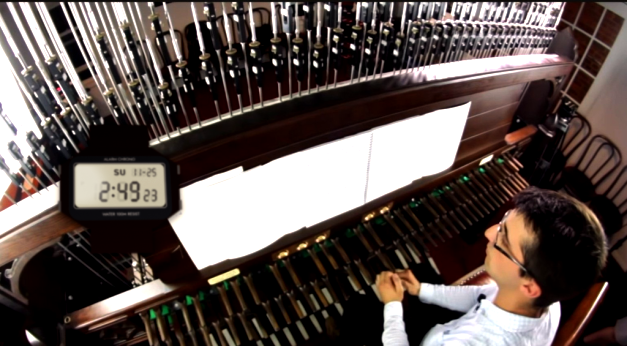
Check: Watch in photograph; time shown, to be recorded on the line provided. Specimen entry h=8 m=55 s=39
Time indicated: h=2 m=49 s=23
